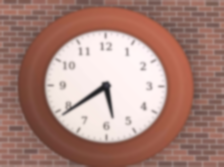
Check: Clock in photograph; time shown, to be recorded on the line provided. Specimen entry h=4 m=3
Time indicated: h=5 m=39
